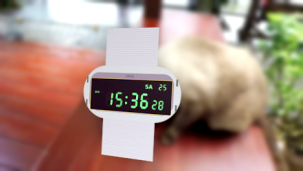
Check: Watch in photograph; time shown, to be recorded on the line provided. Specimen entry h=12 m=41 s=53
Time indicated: h=15 m=36 s=28
